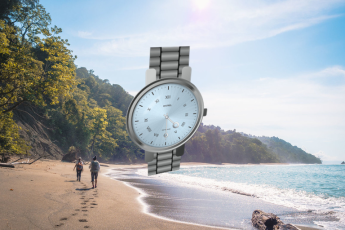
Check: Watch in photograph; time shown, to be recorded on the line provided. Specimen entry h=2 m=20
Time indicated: h=4 m=30
